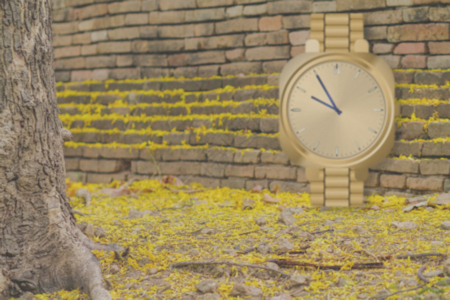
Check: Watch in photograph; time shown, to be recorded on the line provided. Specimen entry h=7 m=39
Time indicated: h=9 m=55
